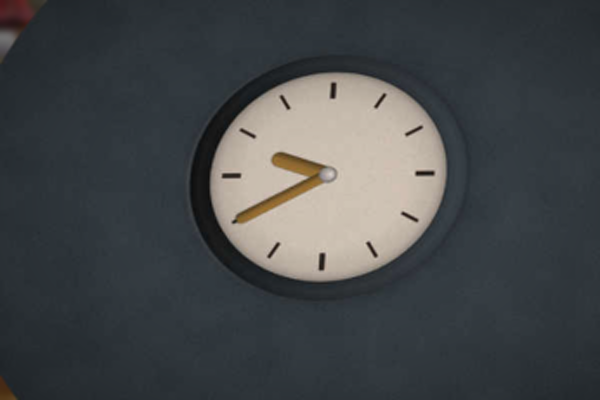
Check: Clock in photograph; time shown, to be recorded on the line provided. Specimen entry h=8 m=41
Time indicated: h=9 m=40
